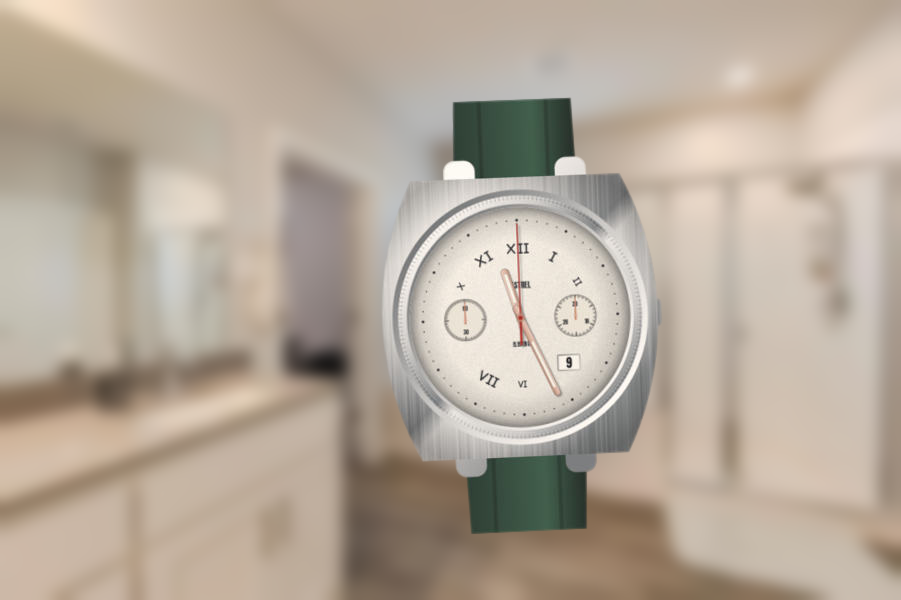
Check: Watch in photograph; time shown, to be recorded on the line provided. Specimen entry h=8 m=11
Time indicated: h=11 m=26
